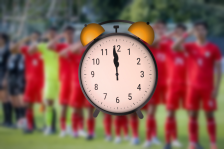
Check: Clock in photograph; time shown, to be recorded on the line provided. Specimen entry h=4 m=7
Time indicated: h=11 m=59
